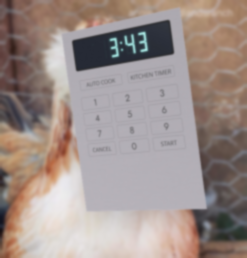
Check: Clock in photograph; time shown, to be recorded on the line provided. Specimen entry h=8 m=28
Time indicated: h=3 m=43
